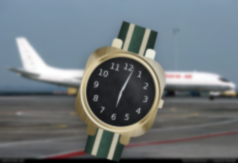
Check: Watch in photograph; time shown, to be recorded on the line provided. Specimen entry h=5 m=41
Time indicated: h=6 m=2
